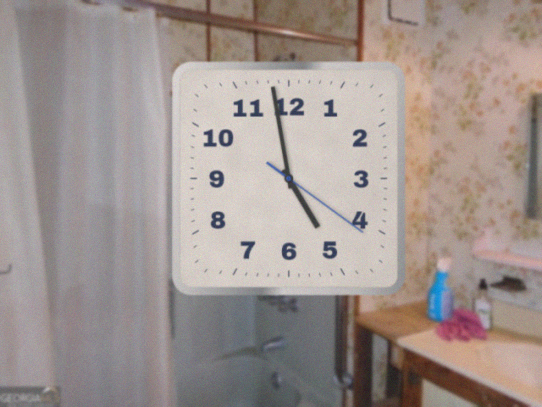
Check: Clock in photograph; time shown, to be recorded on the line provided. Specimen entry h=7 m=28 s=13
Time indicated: h=4 m=58 s=21
